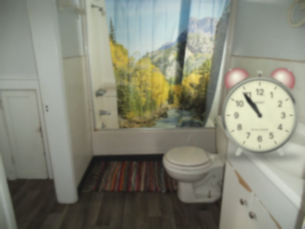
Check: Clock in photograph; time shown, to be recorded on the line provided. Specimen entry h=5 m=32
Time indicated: h=10 m=54
